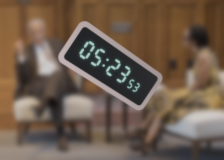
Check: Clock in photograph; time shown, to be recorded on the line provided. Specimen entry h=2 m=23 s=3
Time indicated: h=5 m=23 s=53
